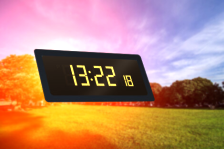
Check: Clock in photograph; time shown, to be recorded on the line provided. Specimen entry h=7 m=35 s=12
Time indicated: h=13 m=22 s=18
